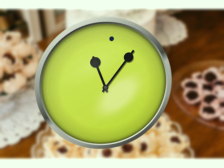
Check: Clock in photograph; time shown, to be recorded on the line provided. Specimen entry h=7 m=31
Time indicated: h=11 m=5
